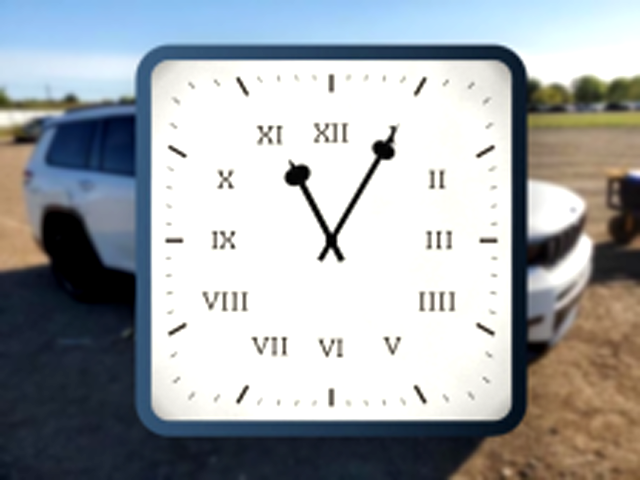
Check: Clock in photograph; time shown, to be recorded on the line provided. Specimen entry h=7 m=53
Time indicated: h=11 m=5
